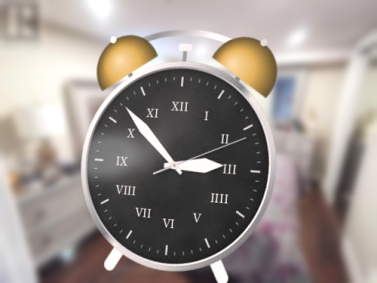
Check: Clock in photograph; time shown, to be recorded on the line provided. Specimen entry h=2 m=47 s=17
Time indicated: h=2 m=52 s=11
